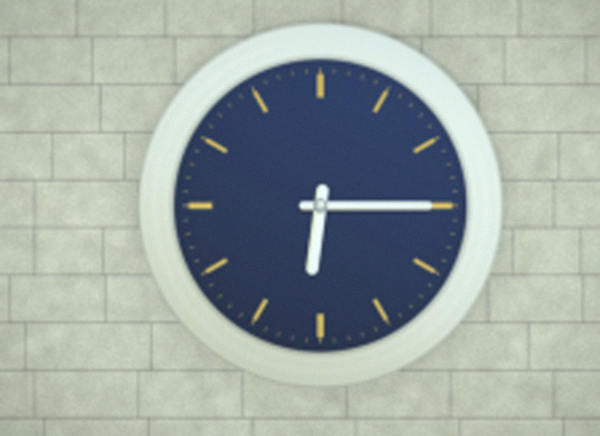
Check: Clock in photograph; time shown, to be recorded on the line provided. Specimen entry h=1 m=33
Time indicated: h=6 m=15
